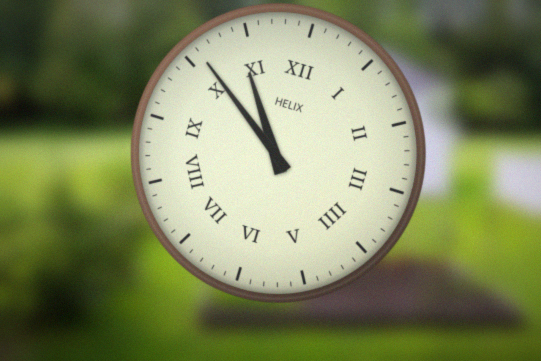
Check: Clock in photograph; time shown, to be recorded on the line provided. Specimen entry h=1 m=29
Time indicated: h=10 m=51
